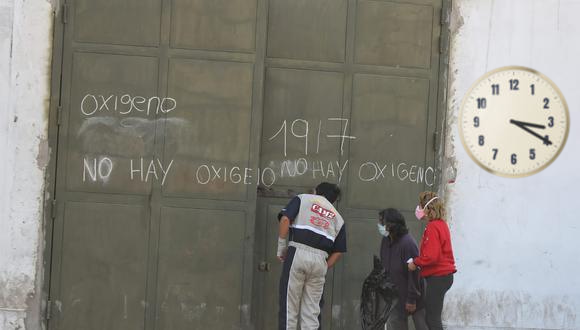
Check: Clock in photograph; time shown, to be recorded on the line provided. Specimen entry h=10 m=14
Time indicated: h=3 m=20
